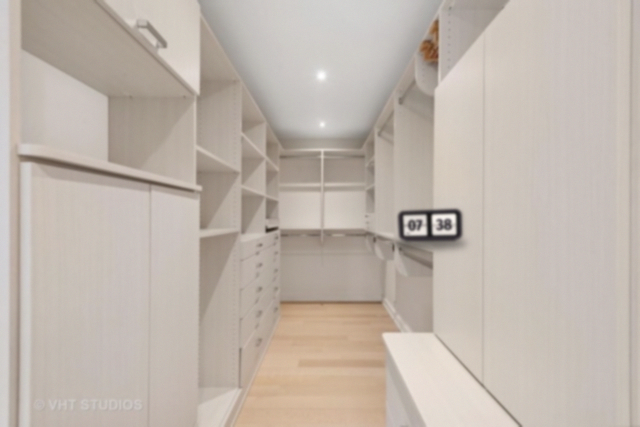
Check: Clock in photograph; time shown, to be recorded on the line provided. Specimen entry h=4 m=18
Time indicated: h=7 m=38
